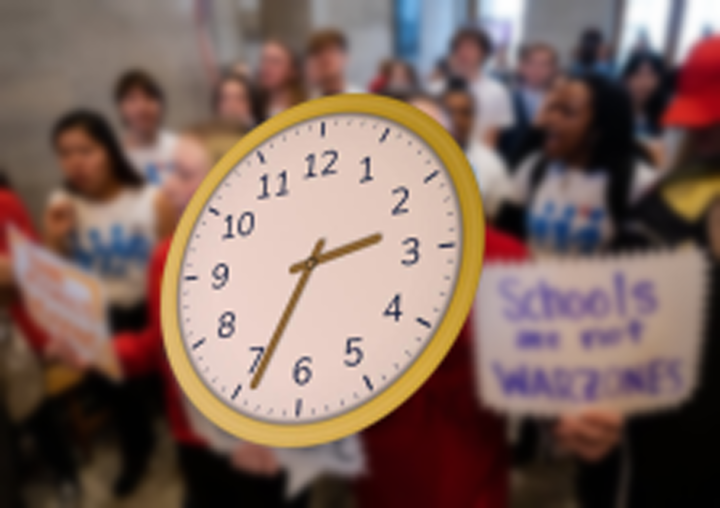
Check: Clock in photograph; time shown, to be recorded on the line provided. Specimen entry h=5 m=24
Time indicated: h=2 m=34
